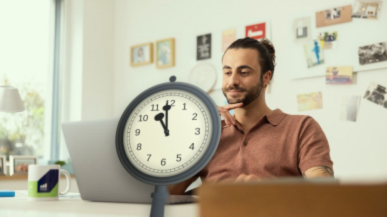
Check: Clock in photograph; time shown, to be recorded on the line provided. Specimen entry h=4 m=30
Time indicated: h=10 m=59
